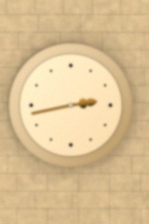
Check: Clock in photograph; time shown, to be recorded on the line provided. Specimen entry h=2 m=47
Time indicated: h=2 m=43
